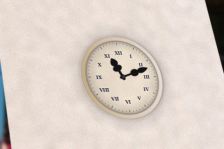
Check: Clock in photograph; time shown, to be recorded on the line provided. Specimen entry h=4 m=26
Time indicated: h=11 m=12
